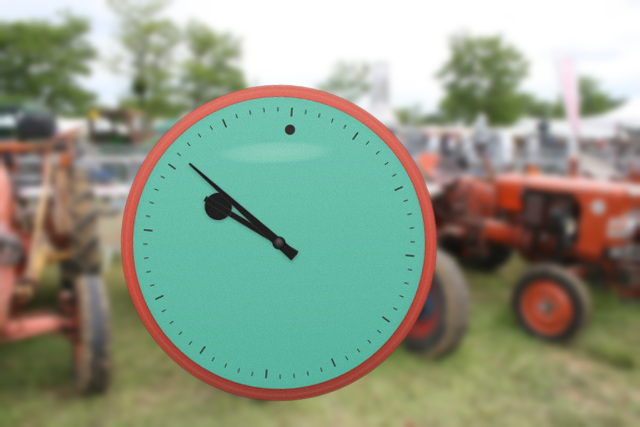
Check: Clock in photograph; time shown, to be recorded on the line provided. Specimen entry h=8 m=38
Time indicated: h=9 m=51
